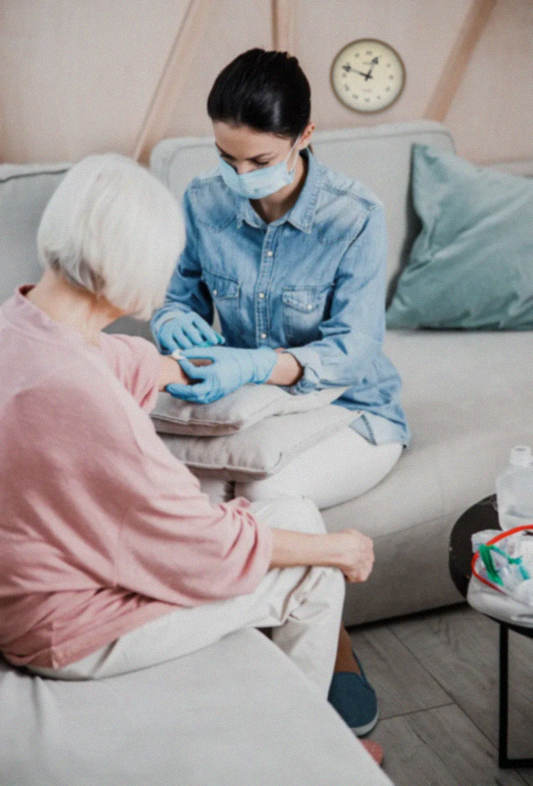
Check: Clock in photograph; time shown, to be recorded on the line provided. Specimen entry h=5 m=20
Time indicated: h=12 m=48
